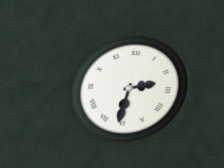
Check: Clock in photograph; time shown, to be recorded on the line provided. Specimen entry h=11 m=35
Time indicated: h=2 m=31
